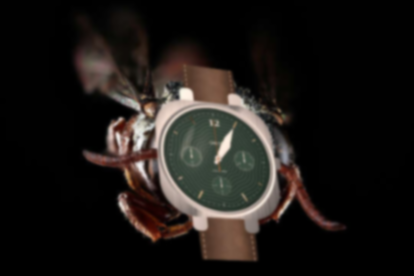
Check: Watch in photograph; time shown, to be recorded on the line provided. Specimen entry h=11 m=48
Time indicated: h=1 m=5
